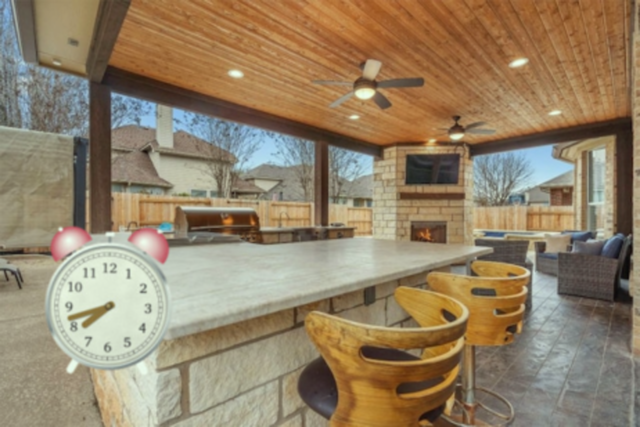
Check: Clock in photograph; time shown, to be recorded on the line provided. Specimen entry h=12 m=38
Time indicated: h=7 m=42
